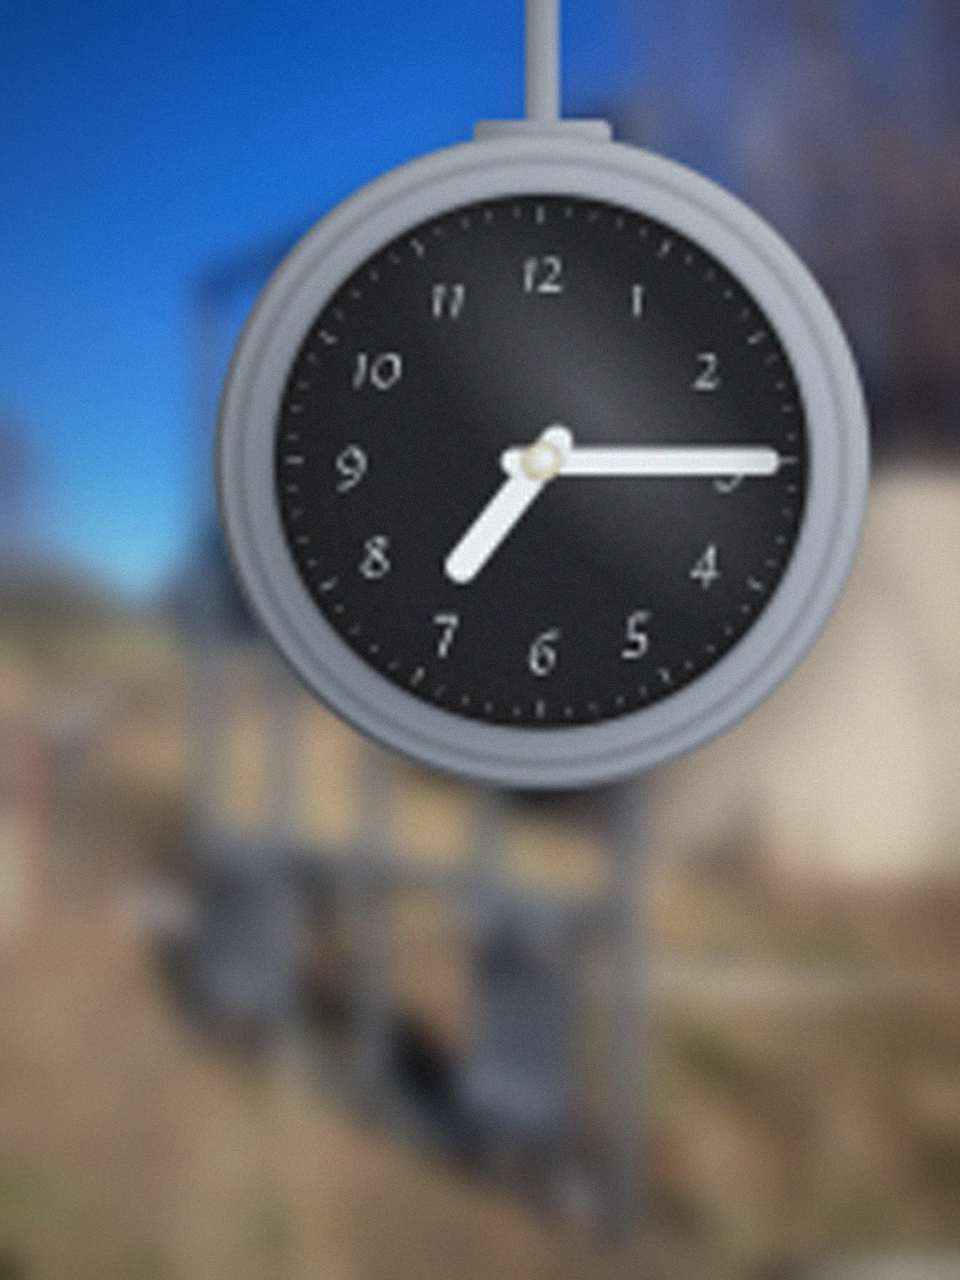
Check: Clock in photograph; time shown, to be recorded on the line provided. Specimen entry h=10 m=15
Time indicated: h=7 m=15
